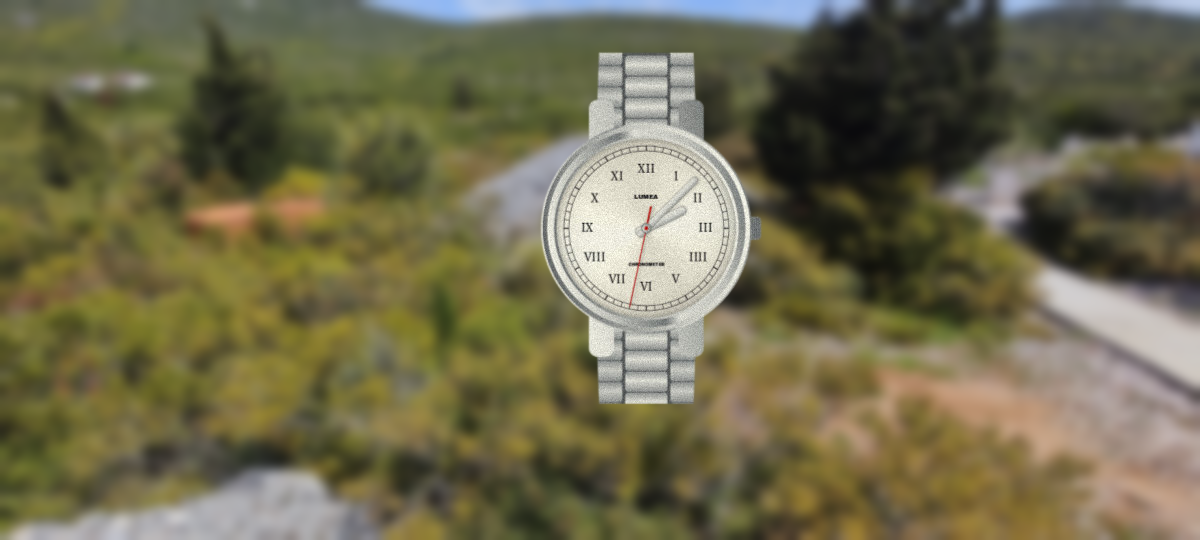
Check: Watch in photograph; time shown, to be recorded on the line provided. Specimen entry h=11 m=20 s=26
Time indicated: h=2 m=7 s=32
